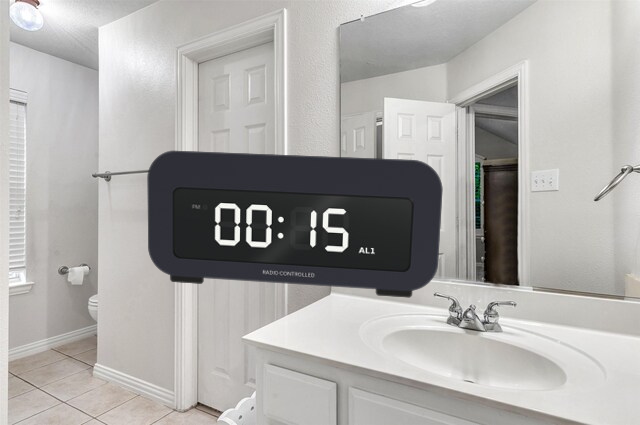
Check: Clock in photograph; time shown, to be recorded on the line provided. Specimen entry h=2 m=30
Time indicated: h=0 m=15
